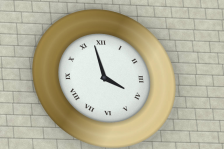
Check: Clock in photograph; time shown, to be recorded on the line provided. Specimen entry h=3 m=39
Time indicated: h=3 m=58
